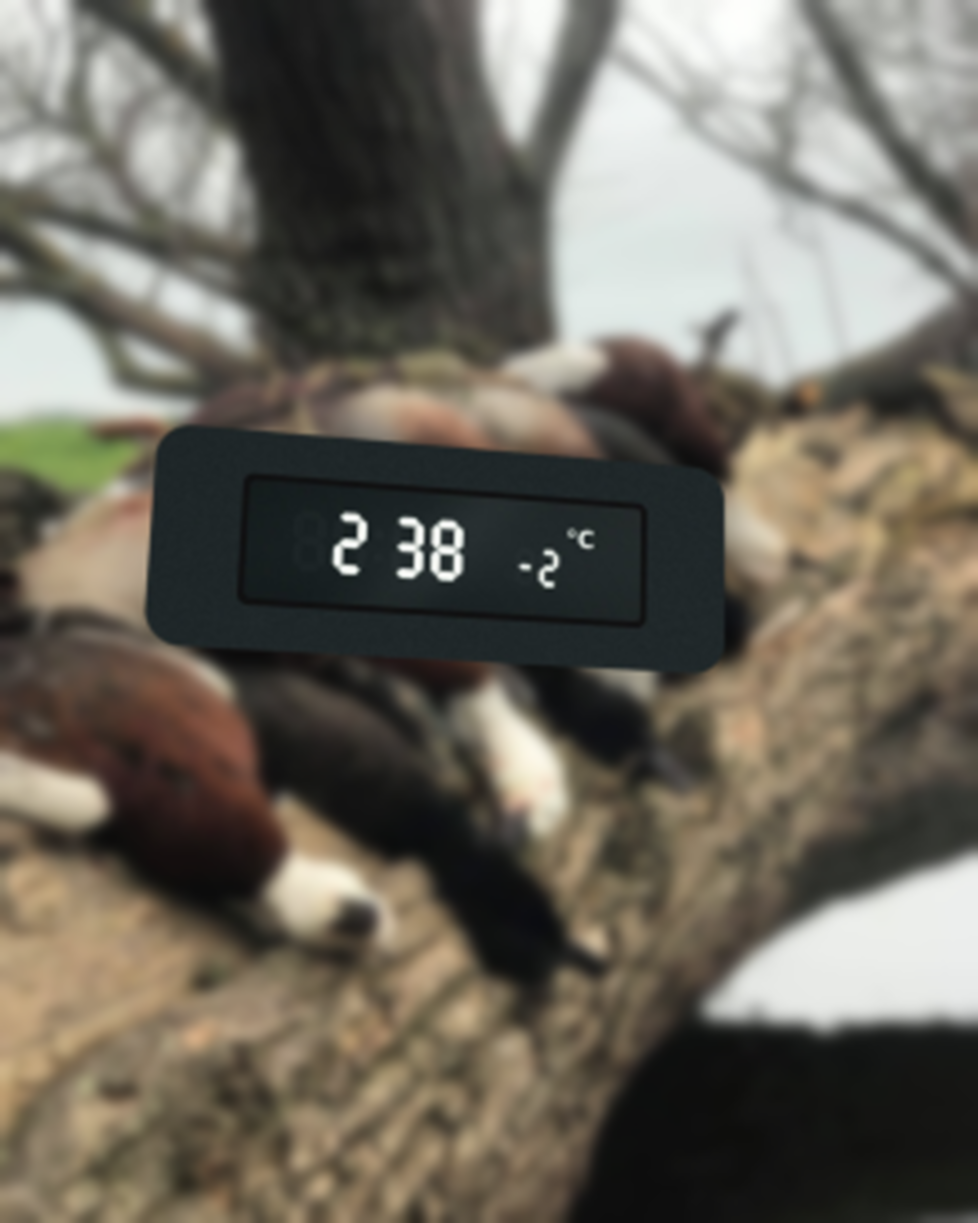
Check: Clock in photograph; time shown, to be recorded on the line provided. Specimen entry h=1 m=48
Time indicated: h=2 m=38
